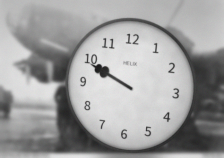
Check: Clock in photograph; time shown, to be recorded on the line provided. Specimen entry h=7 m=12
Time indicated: h=9 m=49
